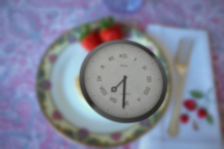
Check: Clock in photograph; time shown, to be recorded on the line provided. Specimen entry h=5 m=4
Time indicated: h=7 m=31
